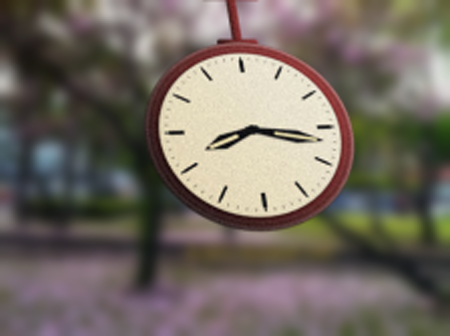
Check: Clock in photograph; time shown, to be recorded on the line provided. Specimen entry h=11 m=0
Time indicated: h=8 m=17
